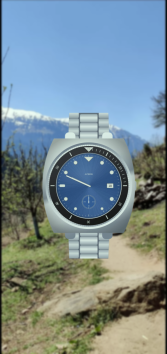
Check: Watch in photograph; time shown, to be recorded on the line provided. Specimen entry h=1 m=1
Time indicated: h=9 m=49
